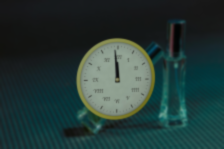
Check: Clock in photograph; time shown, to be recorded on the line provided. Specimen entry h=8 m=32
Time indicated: h=11 m=59
